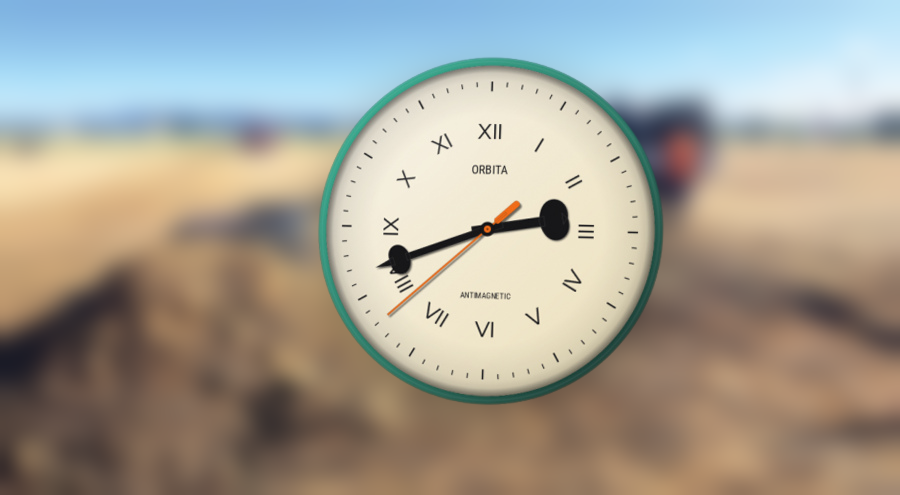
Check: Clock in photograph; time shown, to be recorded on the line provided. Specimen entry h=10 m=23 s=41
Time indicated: h=2 m=41 s=38
